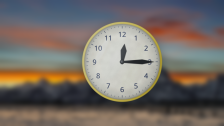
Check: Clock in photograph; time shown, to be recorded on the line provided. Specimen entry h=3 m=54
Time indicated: h=12 m=15
